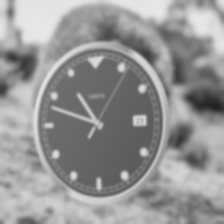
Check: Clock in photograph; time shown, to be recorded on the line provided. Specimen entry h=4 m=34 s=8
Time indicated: h=10 m=48 s=6
